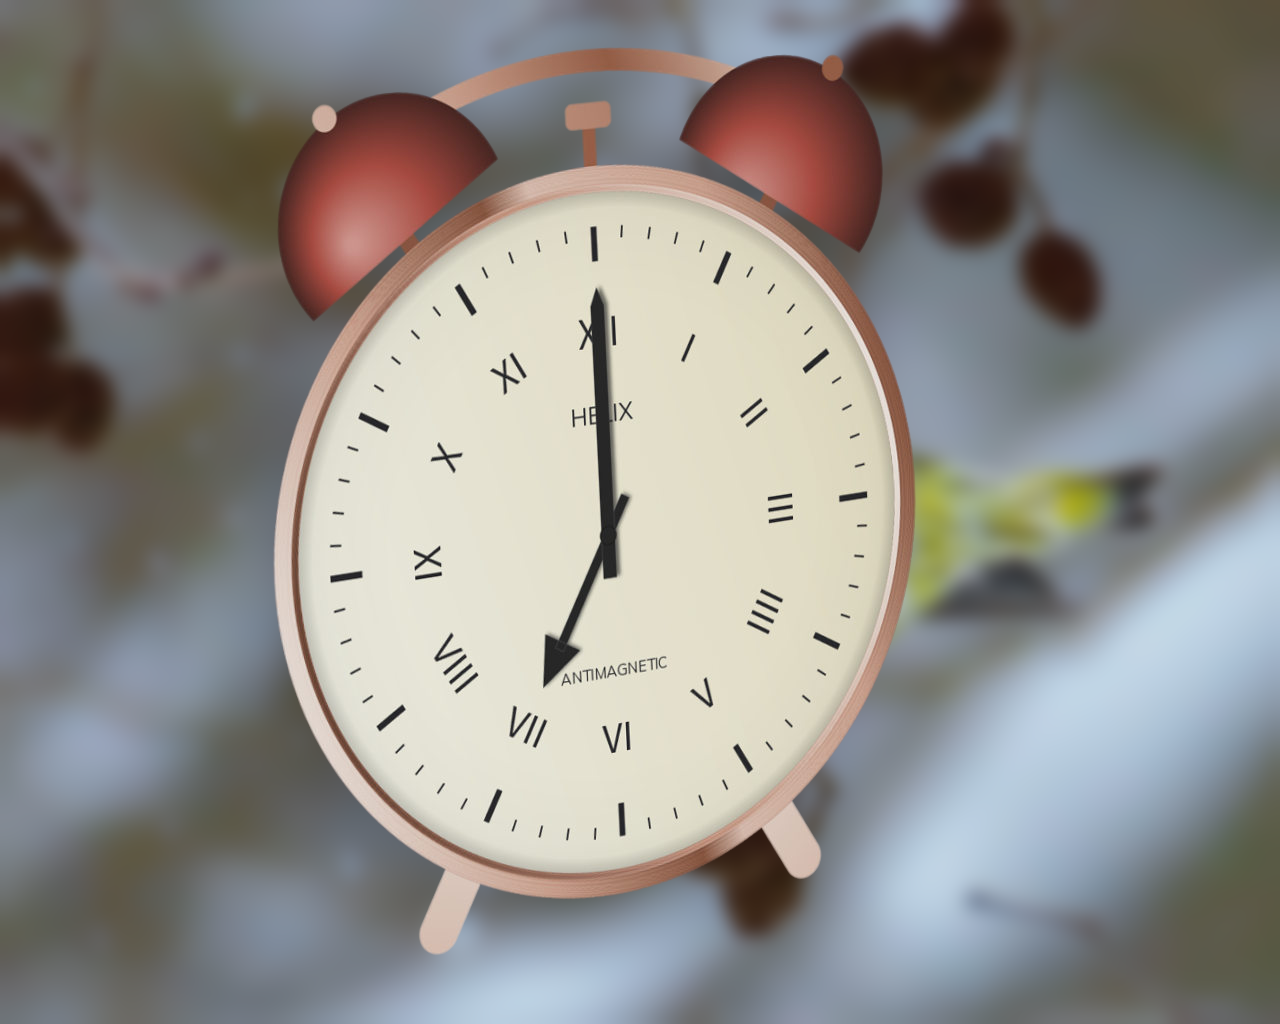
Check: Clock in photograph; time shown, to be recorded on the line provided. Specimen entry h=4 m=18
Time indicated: h=7 m=0
